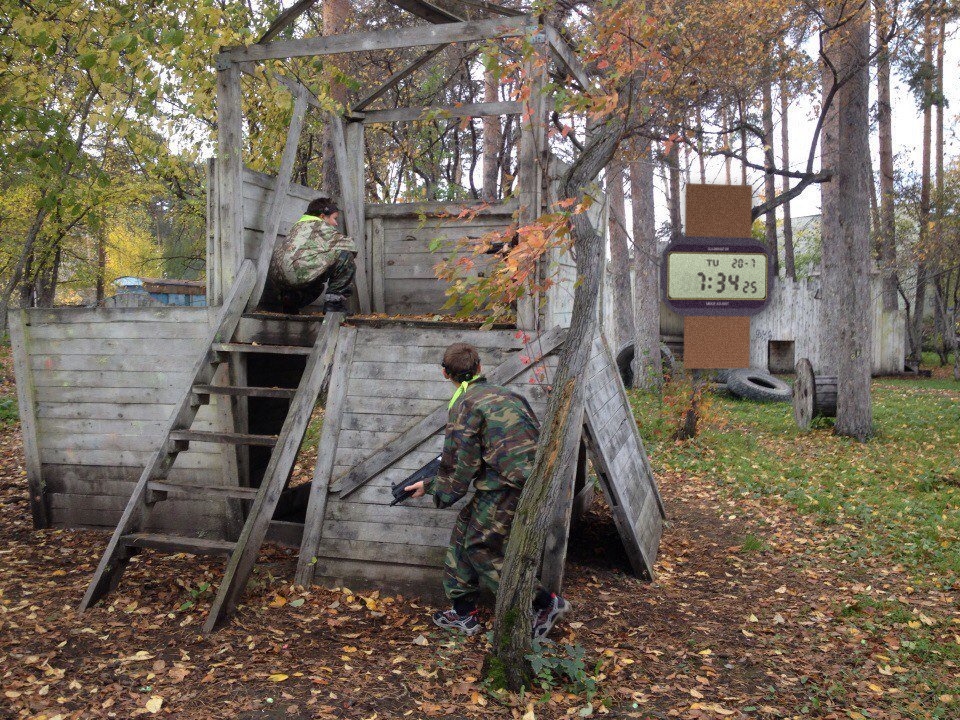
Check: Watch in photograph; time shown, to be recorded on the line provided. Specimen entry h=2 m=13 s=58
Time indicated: h=7 m=34 s=25
